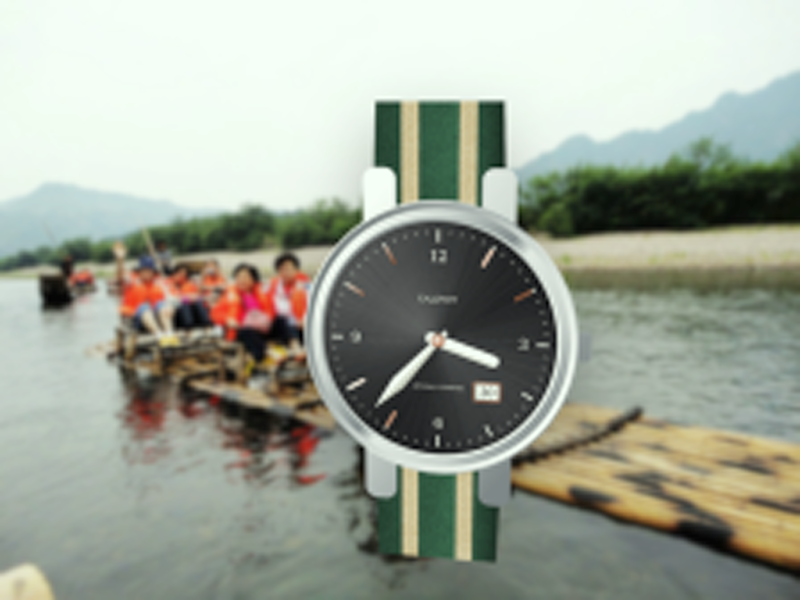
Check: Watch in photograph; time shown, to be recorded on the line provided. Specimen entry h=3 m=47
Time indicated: h=3 m=37
